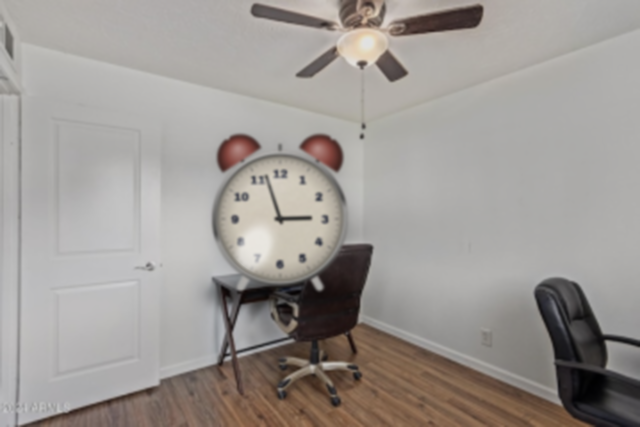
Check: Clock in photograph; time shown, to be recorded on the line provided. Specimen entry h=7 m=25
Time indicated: h=2 m=57
